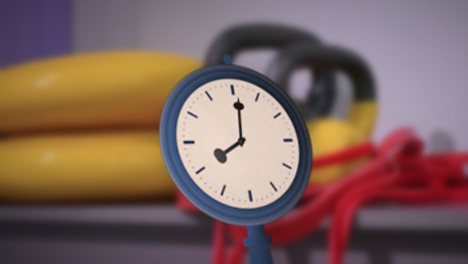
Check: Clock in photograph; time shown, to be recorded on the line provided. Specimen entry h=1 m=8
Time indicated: h=8 m=1
